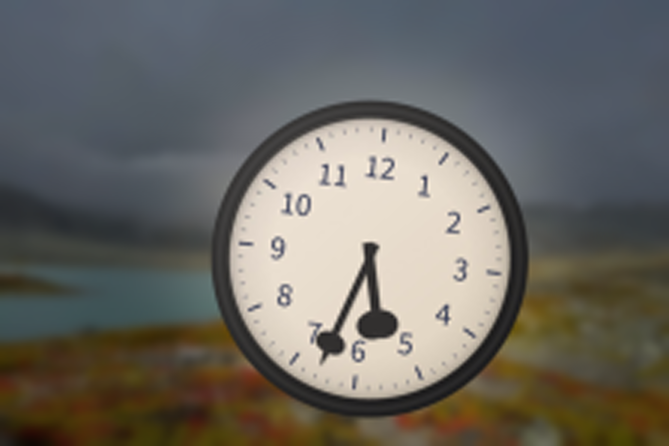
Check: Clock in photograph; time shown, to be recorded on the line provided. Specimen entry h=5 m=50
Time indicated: h=5 m=33
